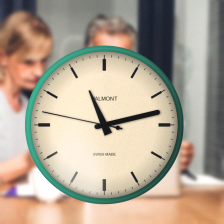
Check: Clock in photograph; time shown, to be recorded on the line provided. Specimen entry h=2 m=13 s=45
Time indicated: h=11 m=12 s=47
